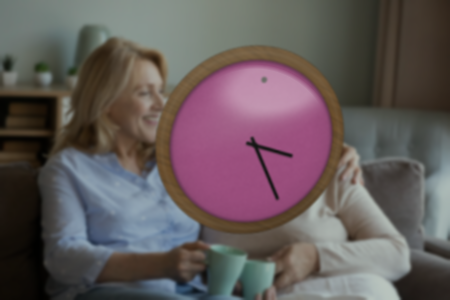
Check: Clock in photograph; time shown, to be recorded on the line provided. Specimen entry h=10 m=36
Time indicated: h=3 m=25
